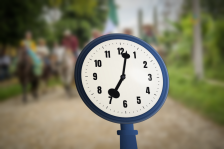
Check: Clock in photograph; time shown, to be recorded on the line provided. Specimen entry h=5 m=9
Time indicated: h=7 m=2
